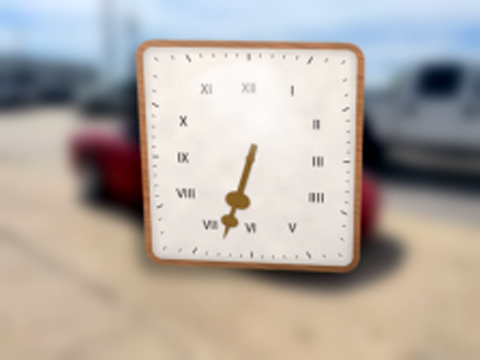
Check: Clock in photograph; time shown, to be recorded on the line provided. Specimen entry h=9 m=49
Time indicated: h=6 m=33
